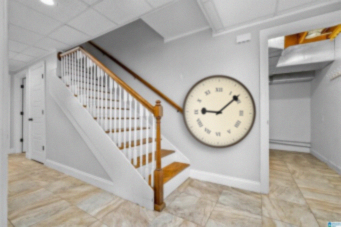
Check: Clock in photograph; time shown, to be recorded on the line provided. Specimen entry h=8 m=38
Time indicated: h=9 m=8
